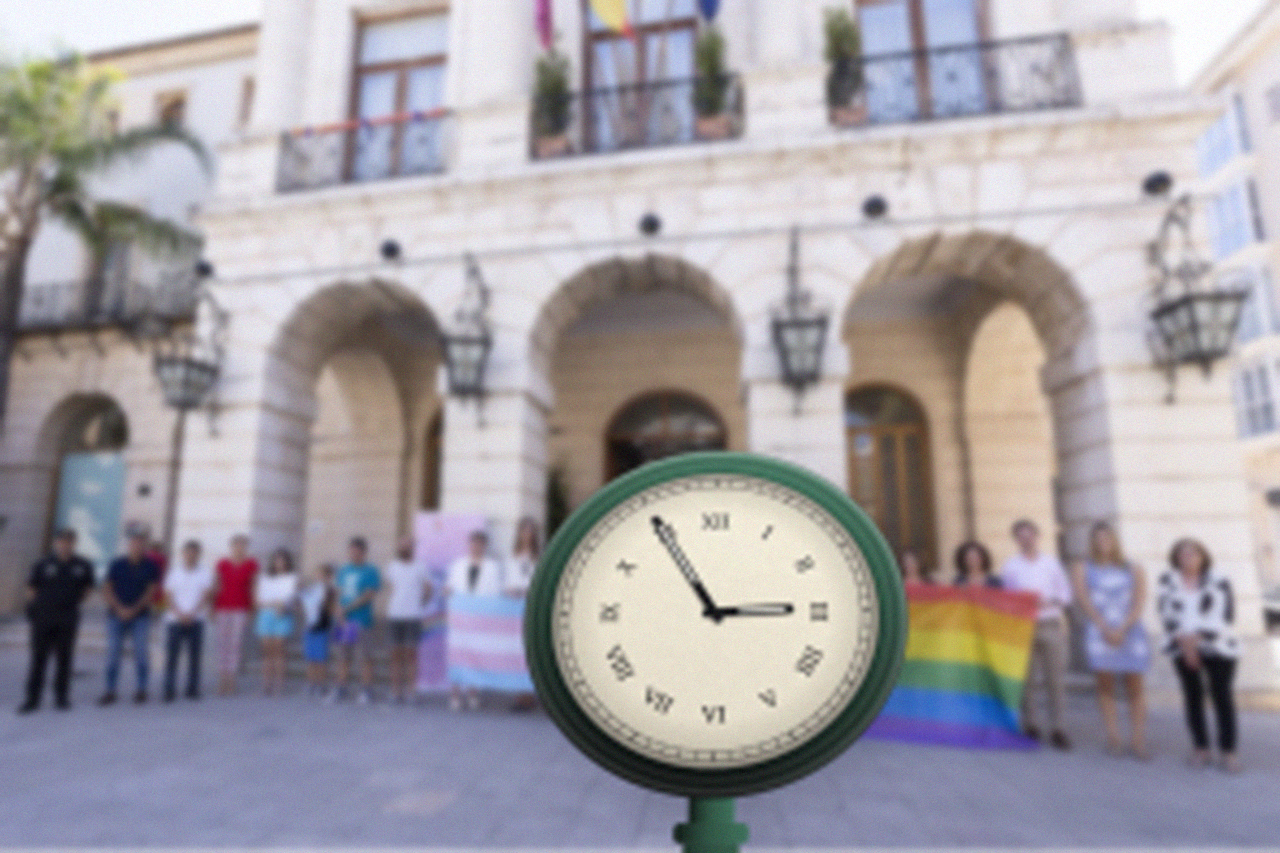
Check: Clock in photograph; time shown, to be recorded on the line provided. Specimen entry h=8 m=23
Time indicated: h=2 m=55
